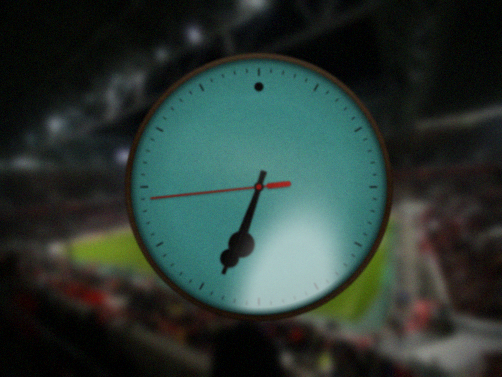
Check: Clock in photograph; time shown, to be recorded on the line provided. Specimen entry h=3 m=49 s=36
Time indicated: h=6 m=33 s=44
